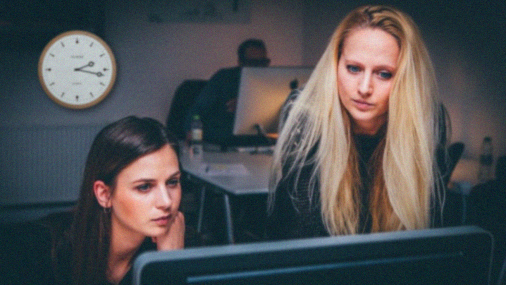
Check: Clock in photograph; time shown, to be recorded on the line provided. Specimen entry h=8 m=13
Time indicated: h=2 m=17
